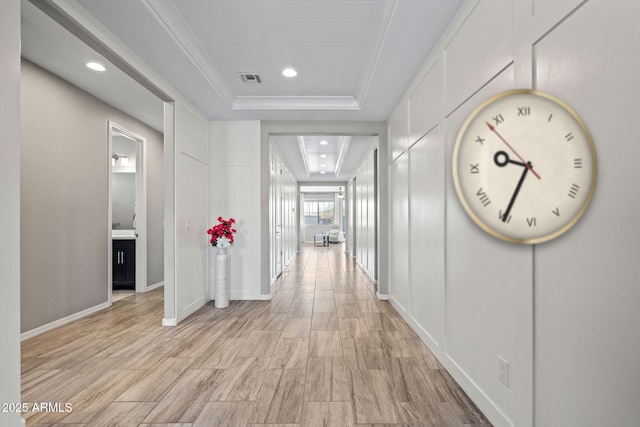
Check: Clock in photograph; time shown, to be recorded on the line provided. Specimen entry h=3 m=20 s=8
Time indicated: h=9 m=34 s=53
